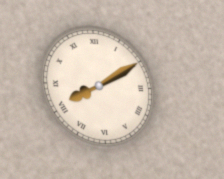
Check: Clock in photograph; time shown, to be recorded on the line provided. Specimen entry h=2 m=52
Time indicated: h=8 m=10
